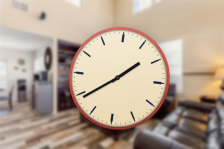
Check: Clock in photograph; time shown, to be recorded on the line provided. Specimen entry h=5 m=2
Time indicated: h=1 m=39
